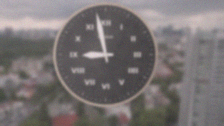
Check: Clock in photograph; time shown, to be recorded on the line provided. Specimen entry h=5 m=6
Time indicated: h=8 m=58
